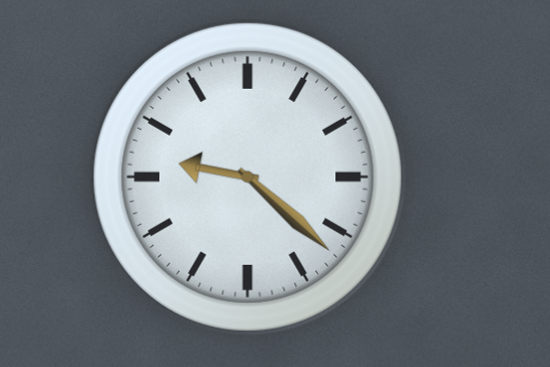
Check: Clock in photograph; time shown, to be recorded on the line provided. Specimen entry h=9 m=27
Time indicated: h=9 m=22
